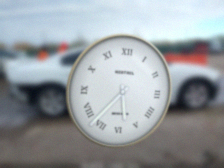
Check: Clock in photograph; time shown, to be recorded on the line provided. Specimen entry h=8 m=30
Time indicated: h=5 m=37
